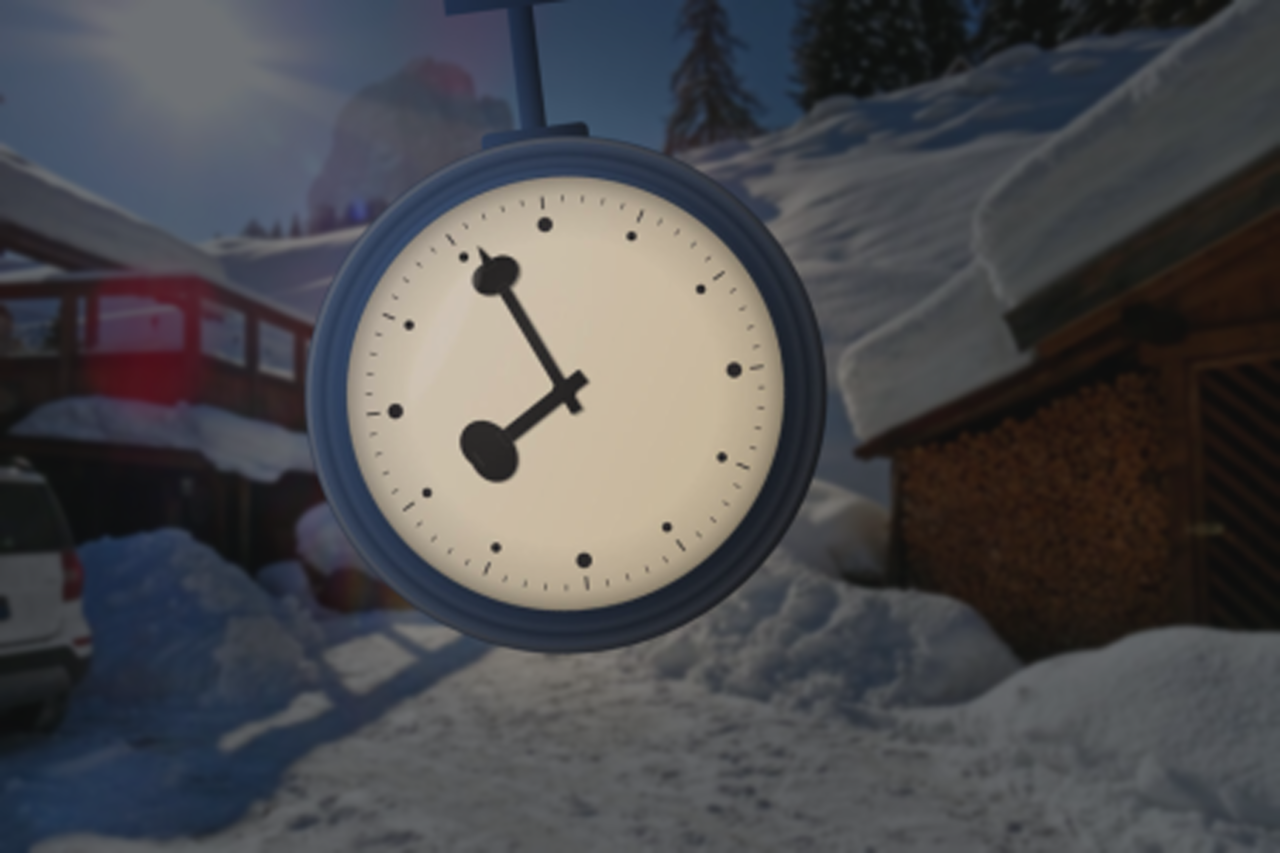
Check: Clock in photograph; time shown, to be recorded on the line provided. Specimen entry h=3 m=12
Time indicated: h=7 m=56
